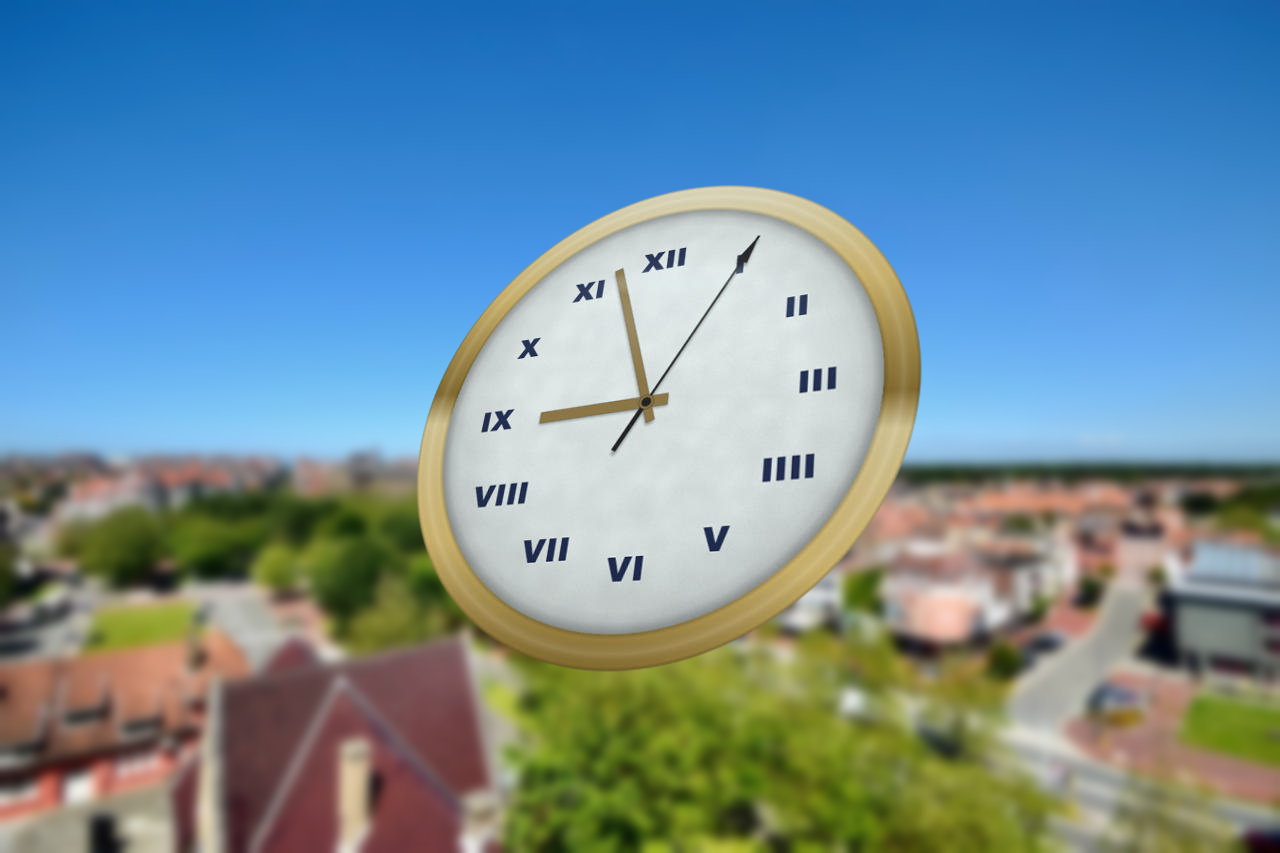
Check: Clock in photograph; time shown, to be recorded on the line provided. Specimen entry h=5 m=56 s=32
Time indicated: h=8 m=57 s=5
